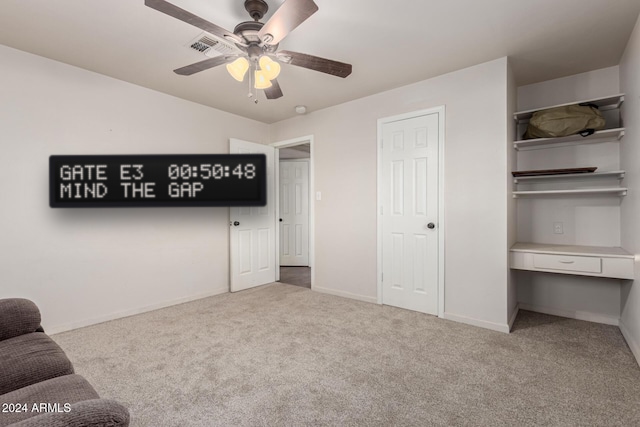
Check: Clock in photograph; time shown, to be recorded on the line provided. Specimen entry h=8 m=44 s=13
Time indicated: h=0 m=50 s=48
